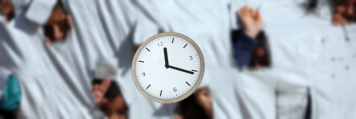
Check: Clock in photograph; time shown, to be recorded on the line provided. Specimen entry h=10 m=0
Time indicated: h=12 m=21
